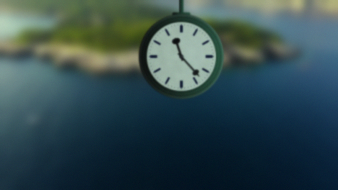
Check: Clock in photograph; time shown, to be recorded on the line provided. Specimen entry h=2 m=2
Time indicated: h=11 m=23
